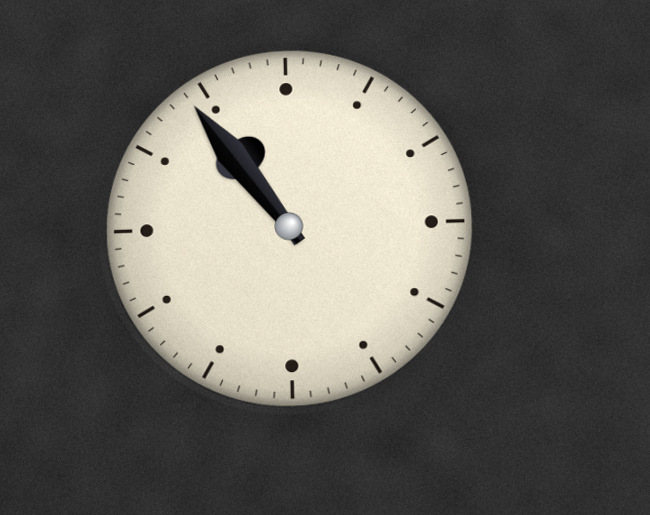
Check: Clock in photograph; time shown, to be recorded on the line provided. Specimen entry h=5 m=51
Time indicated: h=10 m=54
